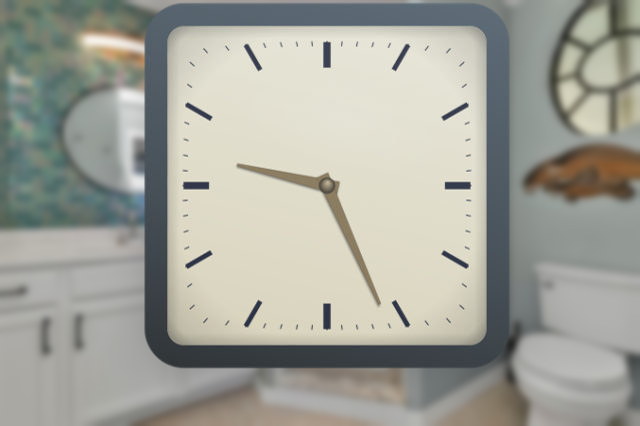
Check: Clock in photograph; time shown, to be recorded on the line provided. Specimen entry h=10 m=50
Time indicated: h=9 m=26
